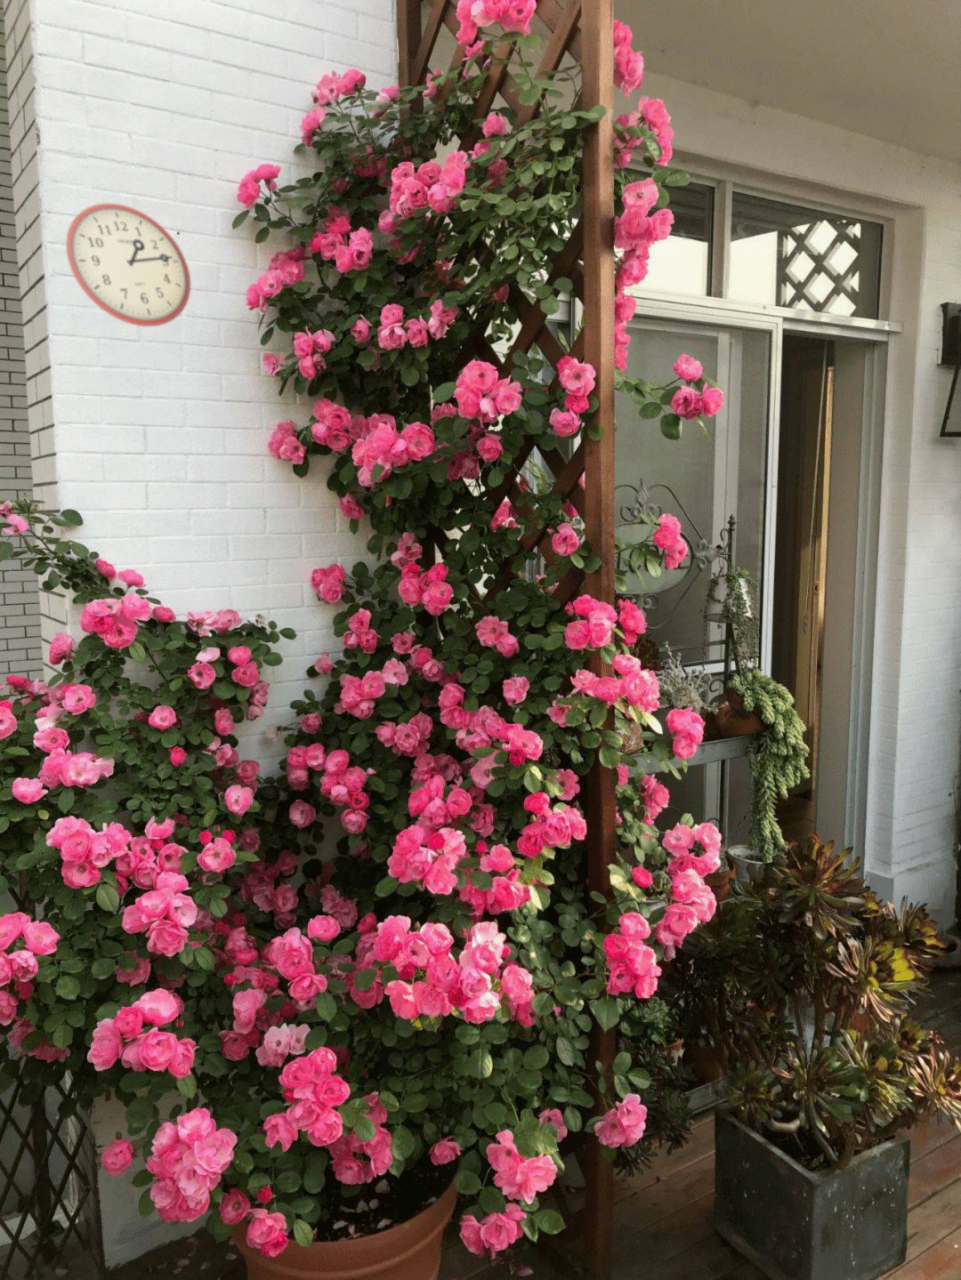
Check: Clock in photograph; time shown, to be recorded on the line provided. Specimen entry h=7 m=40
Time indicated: h=1 m=14
